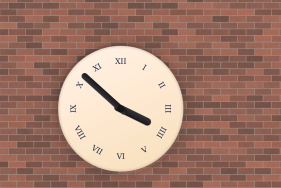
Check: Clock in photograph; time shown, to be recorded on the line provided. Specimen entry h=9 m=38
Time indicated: h=3 m=52
